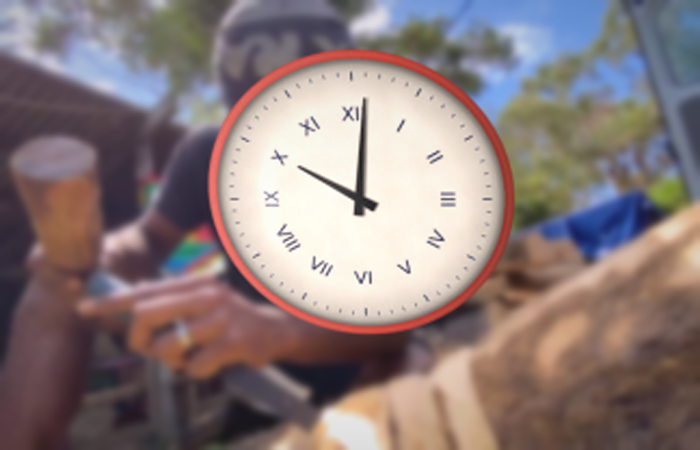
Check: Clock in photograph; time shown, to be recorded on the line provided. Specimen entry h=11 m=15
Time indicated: h=10 m=1
